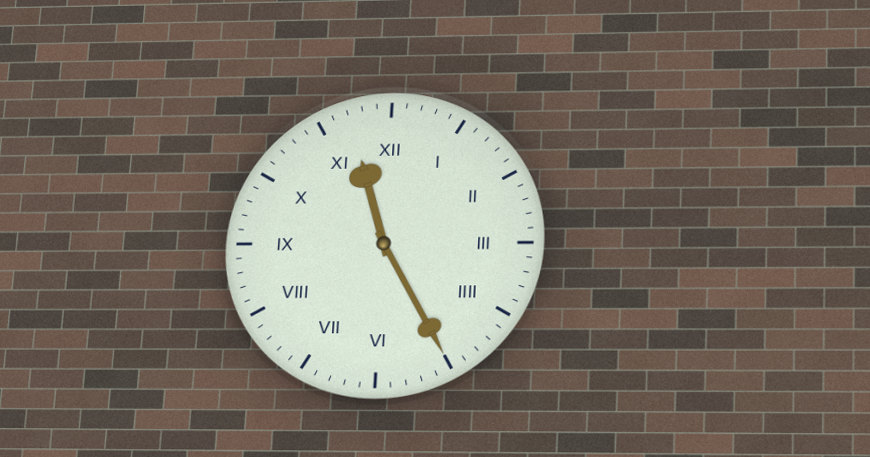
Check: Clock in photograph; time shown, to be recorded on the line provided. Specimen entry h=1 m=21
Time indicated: h=11 m=25
